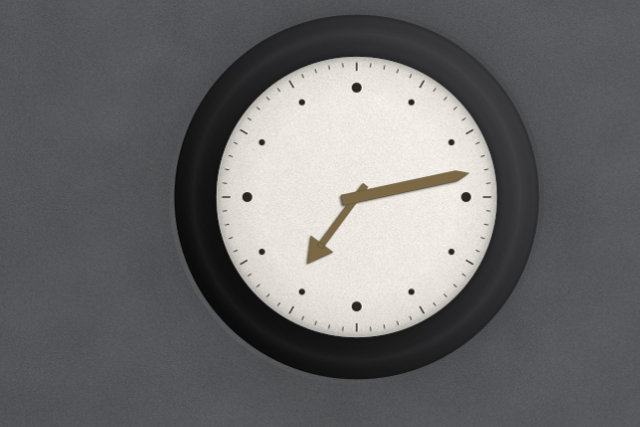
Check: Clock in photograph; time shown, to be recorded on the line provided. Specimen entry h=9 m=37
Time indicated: h=7 m=13
